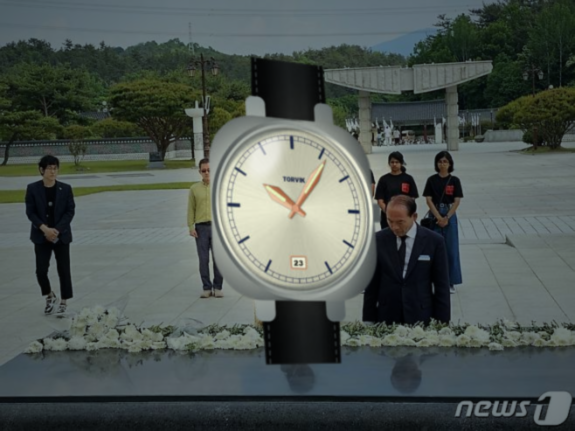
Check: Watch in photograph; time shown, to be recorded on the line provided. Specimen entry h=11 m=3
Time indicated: h=10 m=6
